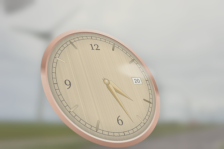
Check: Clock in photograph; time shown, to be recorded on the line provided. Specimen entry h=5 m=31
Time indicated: h=4 m=27
